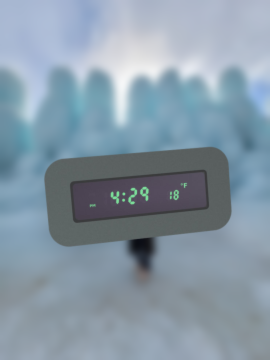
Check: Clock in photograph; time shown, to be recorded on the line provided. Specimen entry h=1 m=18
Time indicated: h=4 m=29
